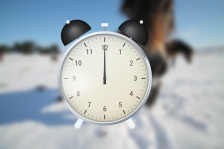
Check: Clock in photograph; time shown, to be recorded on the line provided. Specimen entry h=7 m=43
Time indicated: h=12 m=0
